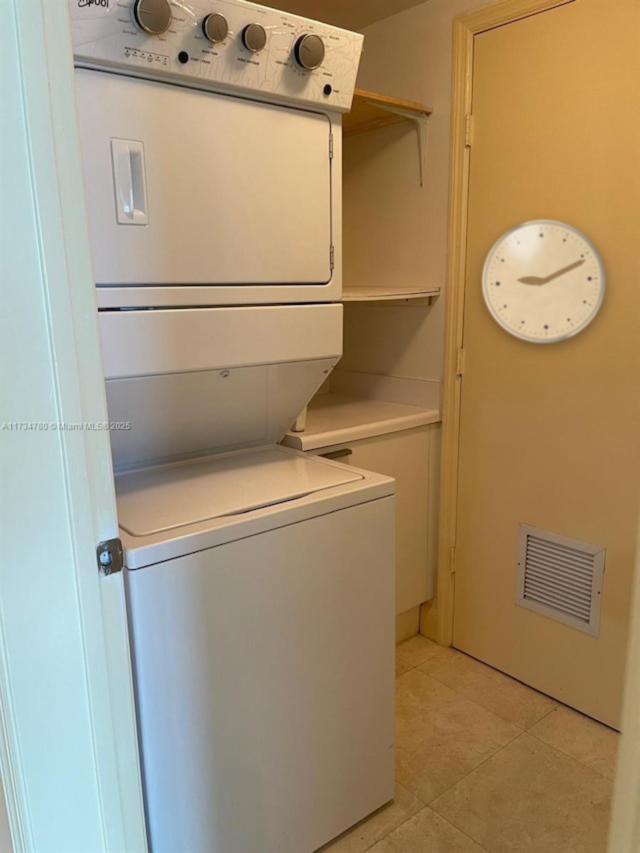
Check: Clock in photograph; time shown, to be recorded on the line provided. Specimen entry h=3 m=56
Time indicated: h=9 m=11
